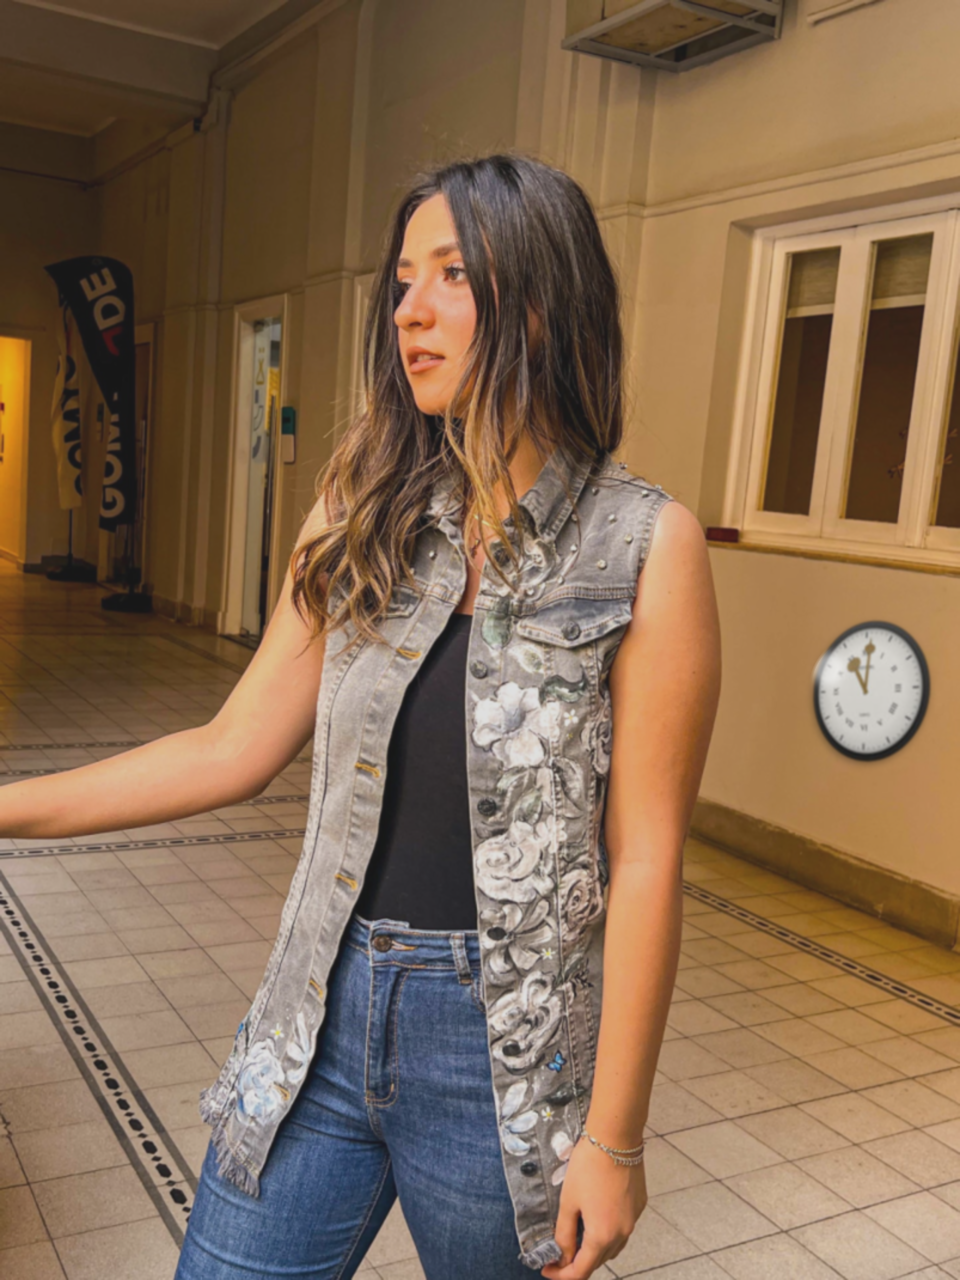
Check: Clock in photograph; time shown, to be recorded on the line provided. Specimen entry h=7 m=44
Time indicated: h=11 m=1
